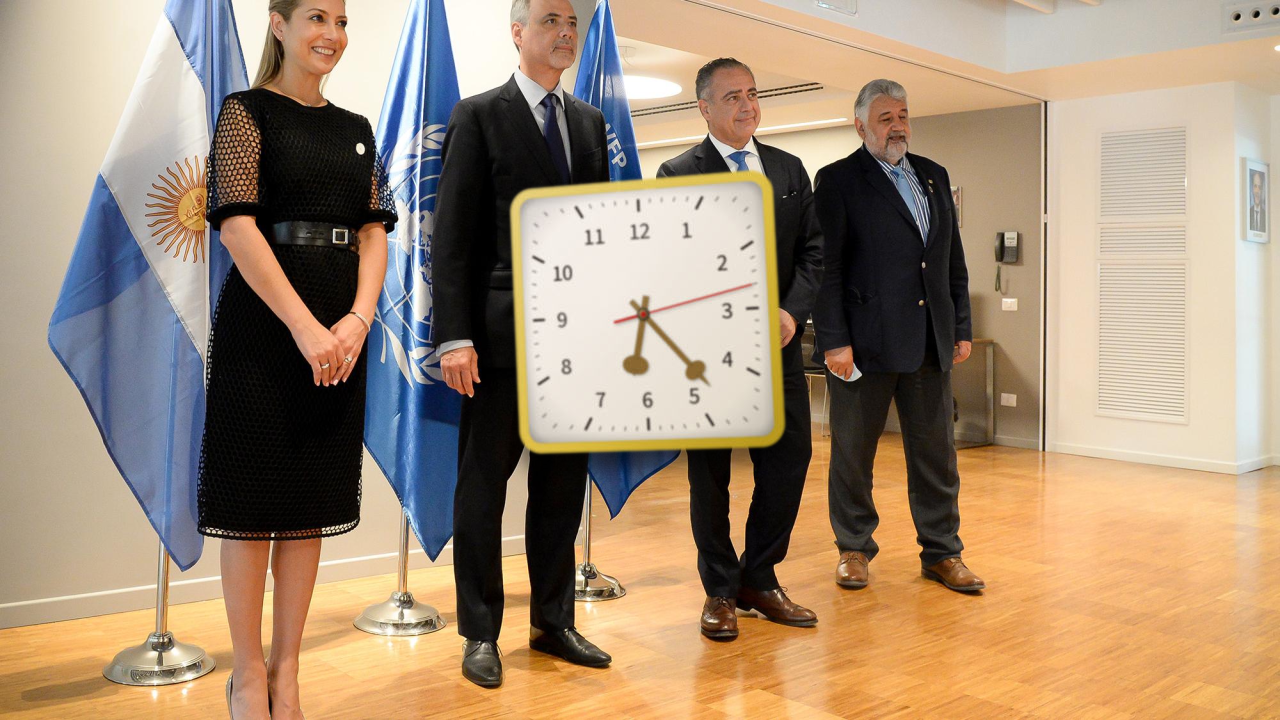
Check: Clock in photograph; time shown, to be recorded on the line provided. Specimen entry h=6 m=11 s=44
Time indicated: h=6 m=23 s=13
